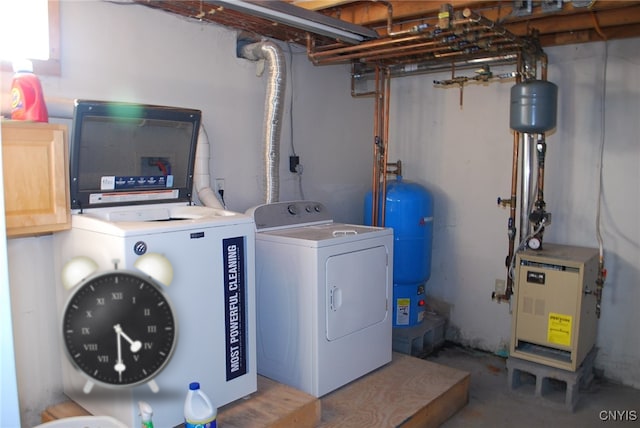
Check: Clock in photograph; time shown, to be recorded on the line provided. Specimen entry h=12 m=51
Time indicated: h=4 m=30
